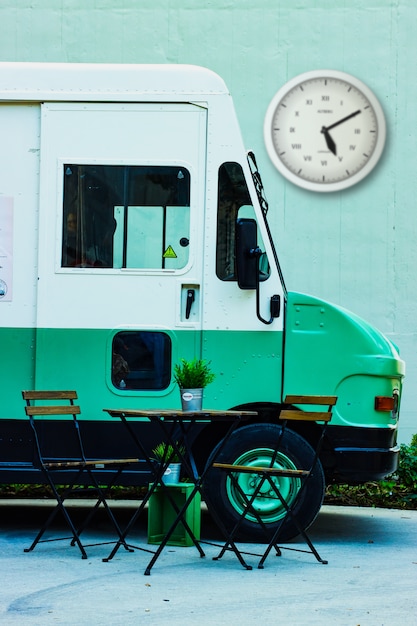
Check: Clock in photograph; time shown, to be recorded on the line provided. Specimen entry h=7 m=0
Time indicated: h=5 m=10
